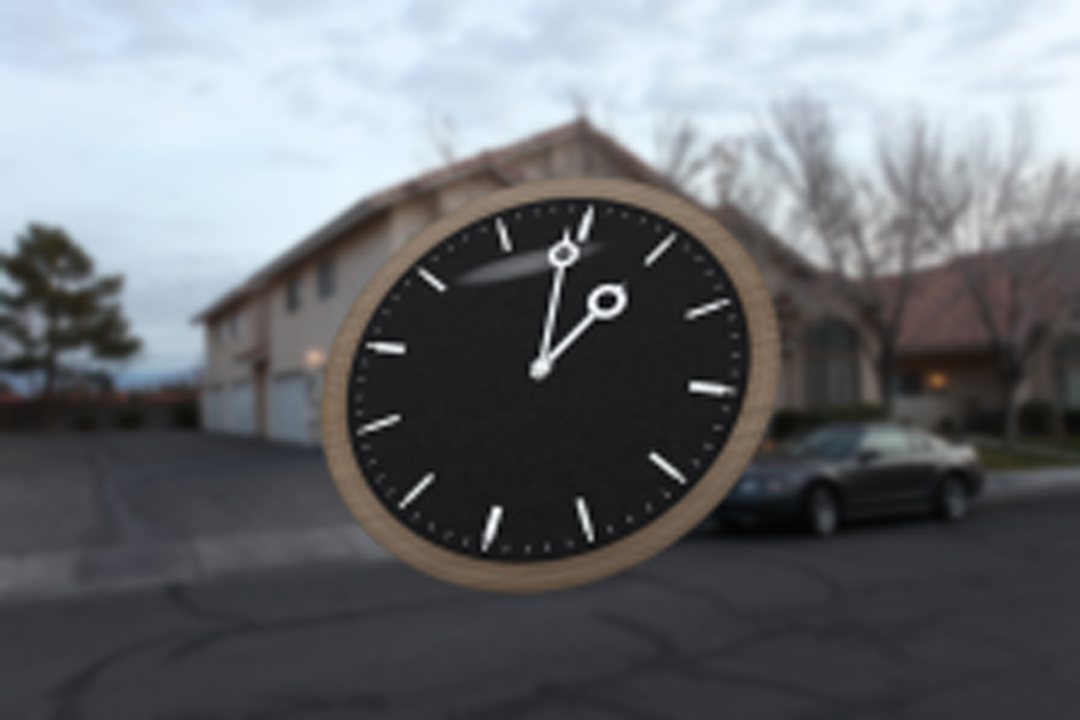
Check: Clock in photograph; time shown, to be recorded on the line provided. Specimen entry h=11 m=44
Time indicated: h=12 m=59
